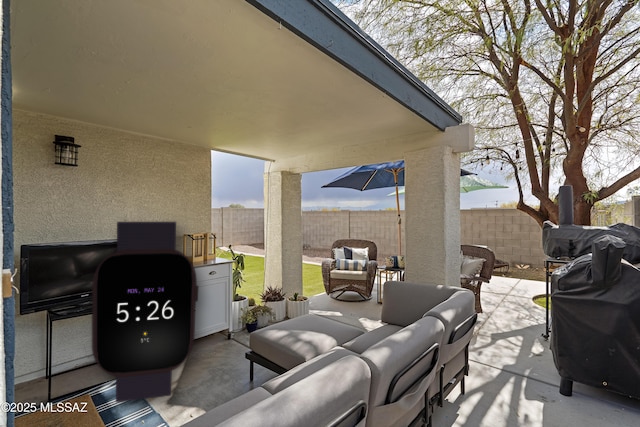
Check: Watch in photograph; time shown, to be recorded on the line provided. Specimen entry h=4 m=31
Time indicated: h=5 m=26
